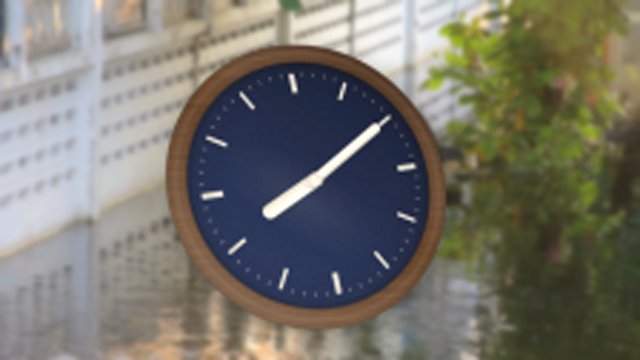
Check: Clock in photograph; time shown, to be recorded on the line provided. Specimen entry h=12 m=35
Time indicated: h=8 m=10
